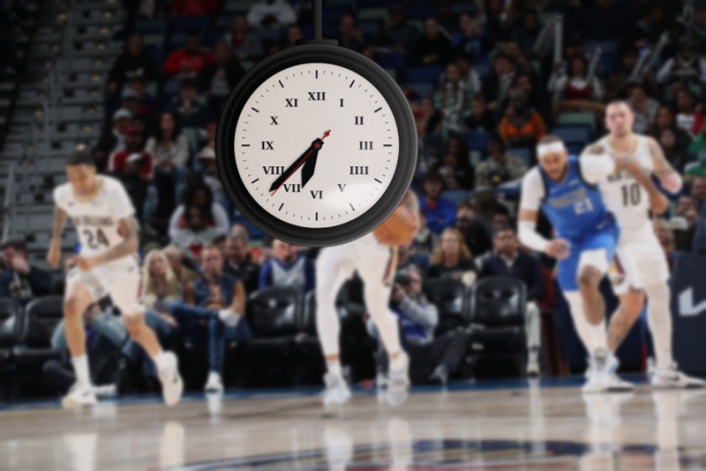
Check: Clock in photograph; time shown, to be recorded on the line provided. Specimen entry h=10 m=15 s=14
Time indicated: h=6 m=37 s=37
